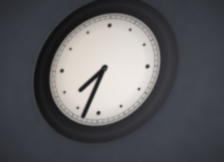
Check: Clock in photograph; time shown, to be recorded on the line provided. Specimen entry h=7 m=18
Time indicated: h=7 m=33
